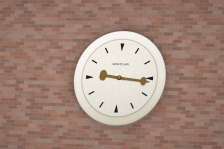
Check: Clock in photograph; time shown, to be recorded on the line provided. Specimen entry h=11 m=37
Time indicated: h=9 m=16
